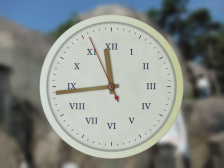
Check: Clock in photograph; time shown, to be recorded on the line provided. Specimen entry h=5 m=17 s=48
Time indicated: h=11 m=43 s=56
